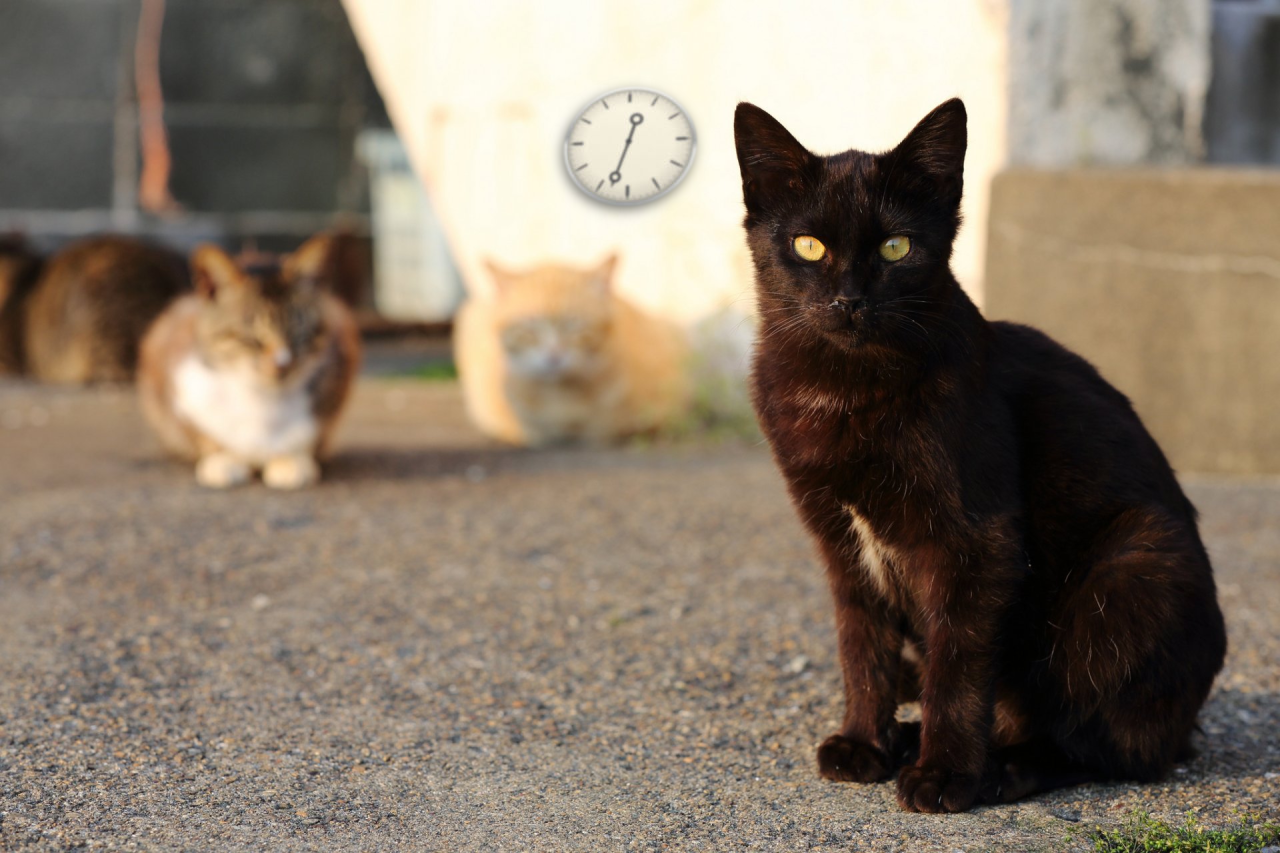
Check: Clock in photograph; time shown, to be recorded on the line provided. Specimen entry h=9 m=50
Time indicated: h=12 m=33
